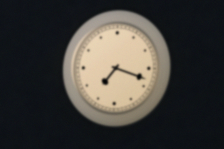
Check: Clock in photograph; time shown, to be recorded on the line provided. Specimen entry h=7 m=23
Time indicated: h=7 m=18
